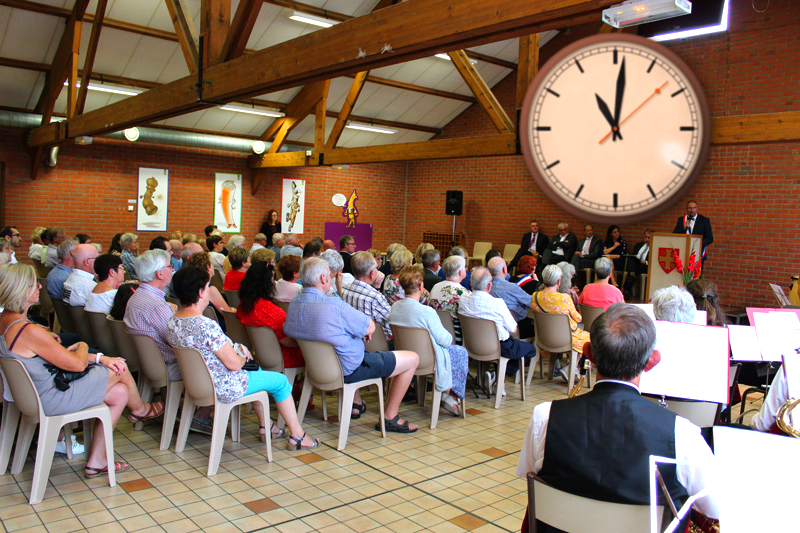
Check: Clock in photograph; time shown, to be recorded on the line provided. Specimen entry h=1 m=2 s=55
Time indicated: h=11 m=1 s=8
